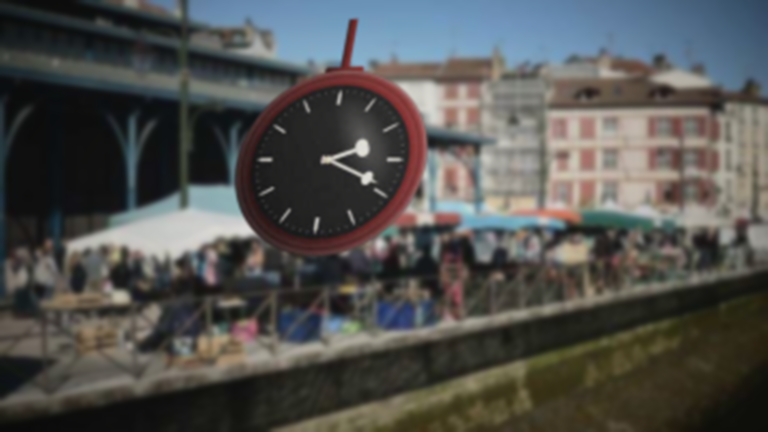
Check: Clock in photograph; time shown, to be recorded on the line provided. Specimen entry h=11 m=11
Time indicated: h=2 m=19
